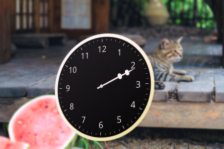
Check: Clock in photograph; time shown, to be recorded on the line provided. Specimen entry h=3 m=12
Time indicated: h=2 m=11
